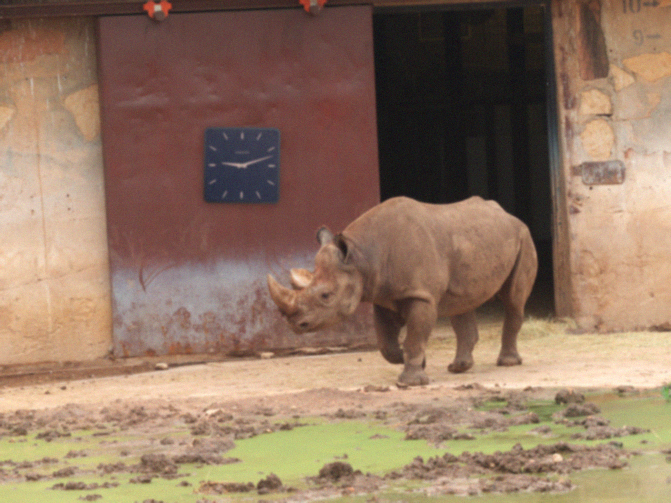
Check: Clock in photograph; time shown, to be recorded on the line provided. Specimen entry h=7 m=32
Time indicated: h=9 m=12
